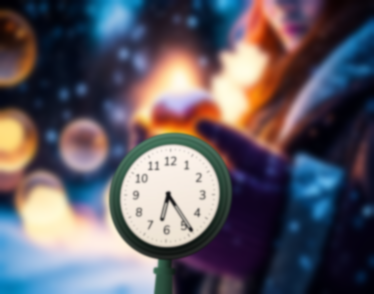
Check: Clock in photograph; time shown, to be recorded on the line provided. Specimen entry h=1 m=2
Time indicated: h=6 m=24
